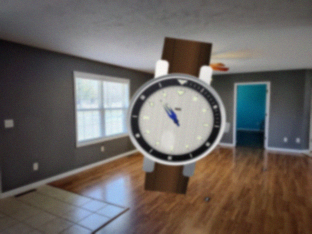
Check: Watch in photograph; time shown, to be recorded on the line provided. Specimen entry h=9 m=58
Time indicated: h=10 m=53
